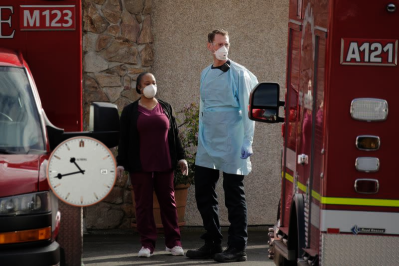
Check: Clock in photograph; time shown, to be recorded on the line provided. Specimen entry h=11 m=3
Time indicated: h=10 m=43
